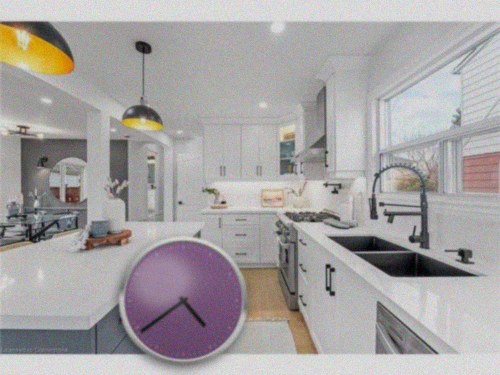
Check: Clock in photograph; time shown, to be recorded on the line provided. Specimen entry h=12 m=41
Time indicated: h=4 m=39
